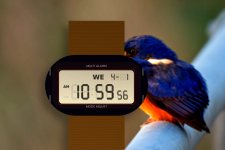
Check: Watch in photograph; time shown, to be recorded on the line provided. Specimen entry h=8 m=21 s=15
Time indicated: h=10 m=59 s=56
